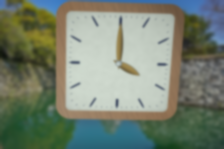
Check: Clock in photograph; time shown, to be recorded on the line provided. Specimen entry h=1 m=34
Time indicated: h=4 m=0
